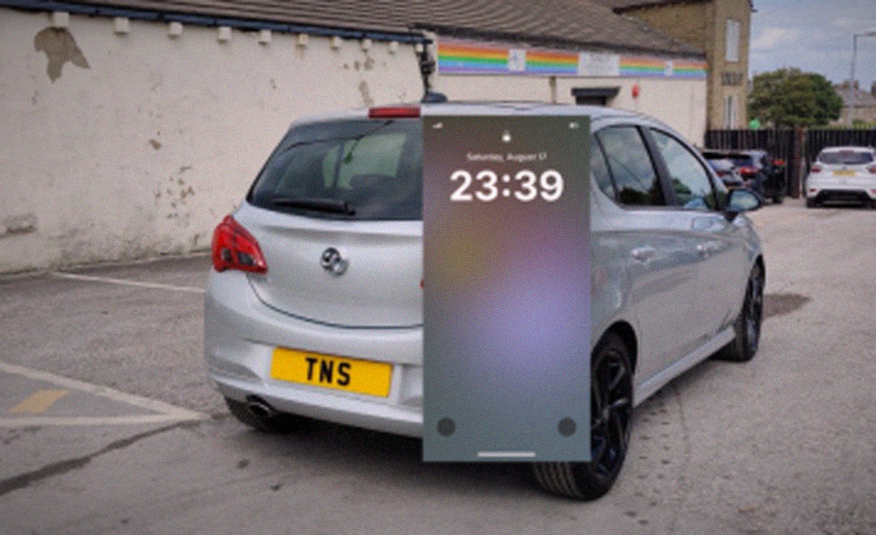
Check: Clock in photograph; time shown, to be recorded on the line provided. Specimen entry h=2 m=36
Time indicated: h=23 m=39
